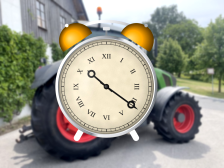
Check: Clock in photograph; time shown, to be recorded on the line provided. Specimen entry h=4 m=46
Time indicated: h=10 m=21
